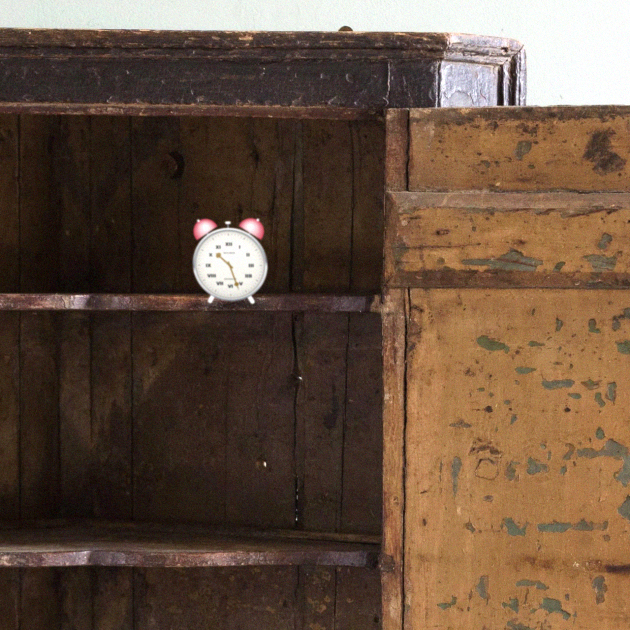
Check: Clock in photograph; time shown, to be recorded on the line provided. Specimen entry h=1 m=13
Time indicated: h=10 m=27
